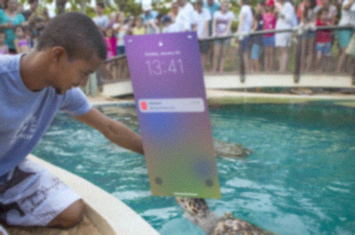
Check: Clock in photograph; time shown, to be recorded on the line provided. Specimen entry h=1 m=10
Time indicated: h=13 m=41
